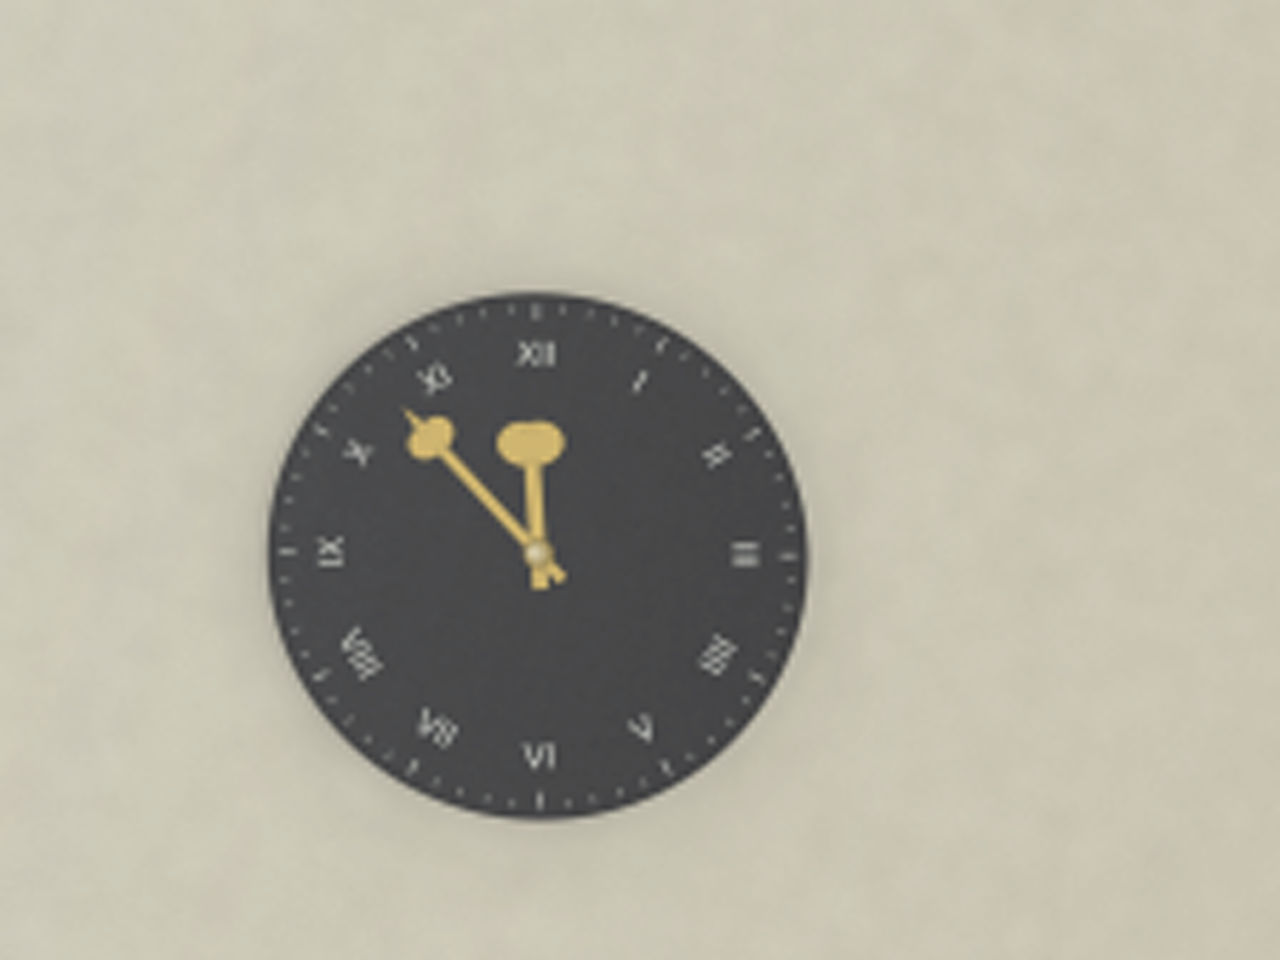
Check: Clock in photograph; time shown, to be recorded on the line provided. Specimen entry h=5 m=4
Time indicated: h=11 m=53
